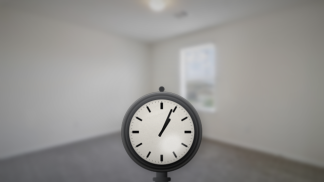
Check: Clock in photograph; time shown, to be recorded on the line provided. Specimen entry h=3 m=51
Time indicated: h=1 m=4
